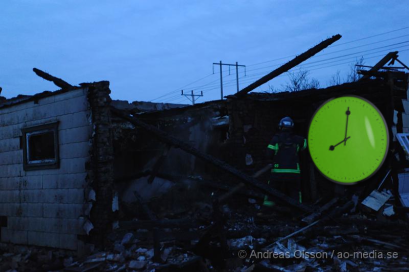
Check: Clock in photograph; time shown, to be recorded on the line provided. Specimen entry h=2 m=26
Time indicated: h=8 m=1
